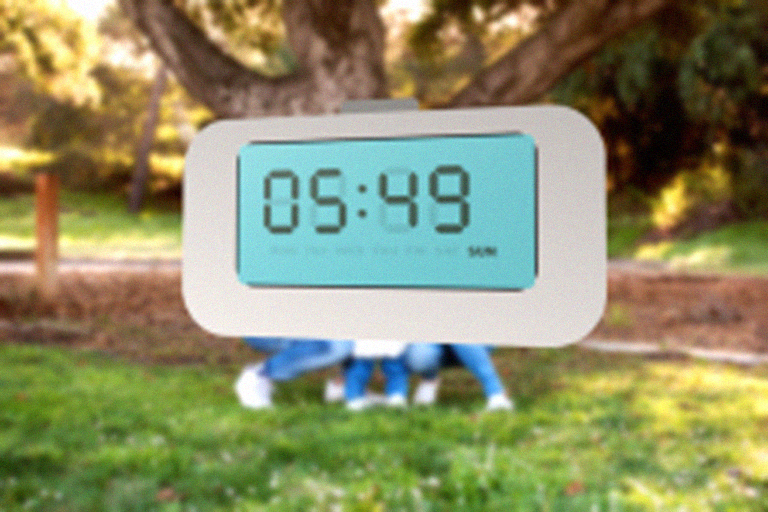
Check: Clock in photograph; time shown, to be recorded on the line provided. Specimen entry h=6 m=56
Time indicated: h=5 m=49
